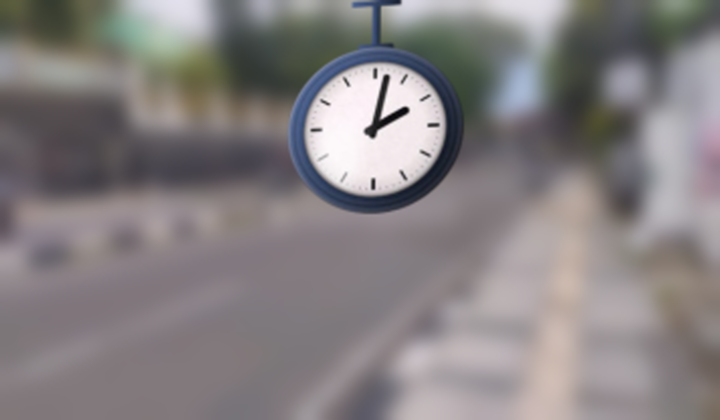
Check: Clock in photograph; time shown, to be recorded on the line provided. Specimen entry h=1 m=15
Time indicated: h=2 m=2
